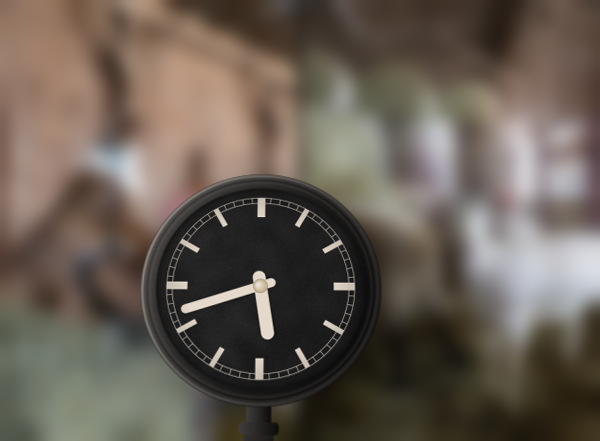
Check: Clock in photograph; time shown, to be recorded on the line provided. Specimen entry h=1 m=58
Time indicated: h=5 m=42
